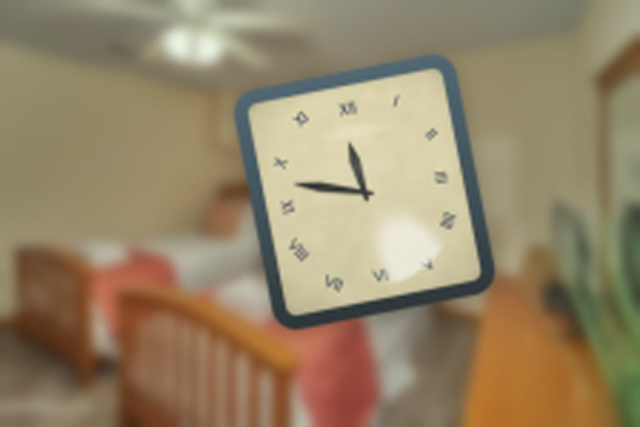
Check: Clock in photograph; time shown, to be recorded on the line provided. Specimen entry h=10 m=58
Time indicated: h=11 m=48
